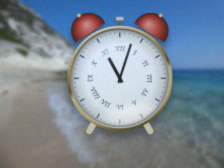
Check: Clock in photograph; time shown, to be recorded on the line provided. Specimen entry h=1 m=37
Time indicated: h=11 m=3
